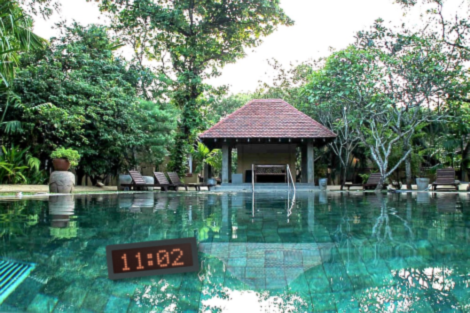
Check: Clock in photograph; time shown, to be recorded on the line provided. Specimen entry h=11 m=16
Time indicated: h=11 m=2
